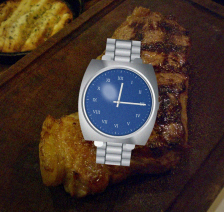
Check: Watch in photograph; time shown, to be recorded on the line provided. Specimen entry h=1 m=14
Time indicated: h=12 m=15
